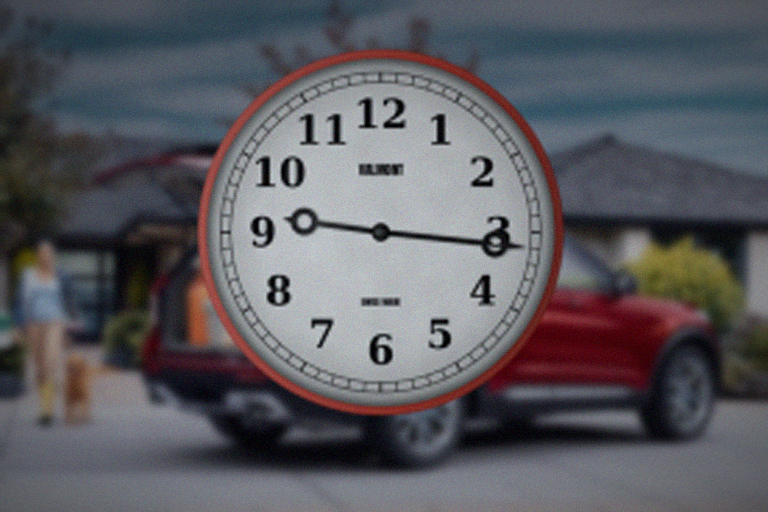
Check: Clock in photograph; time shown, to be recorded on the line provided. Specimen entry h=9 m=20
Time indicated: h=9 m=16
